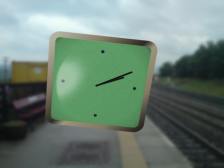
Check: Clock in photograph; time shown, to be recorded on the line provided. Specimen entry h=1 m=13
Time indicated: h=2 m=10
